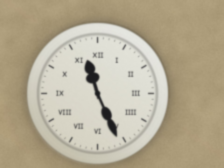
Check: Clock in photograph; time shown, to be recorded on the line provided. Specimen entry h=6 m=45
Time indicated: h=11 m=26
